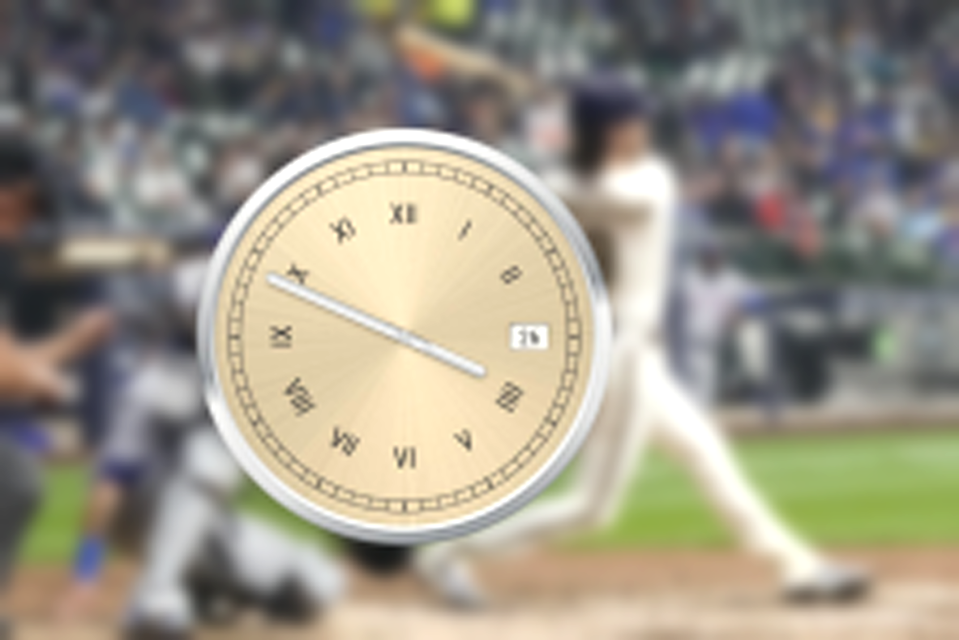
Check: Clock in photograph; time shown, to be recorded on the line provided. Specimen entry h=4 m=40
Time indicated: h=3 m=49
